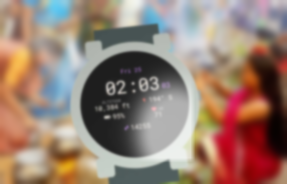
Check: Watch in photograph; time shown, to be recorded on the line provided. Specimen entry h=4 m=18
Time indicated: h=2 m=3
